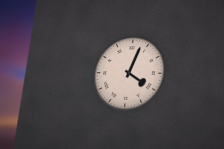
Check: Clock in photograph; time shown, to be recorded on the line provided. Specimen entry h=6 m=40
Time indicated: h=4 m=3
